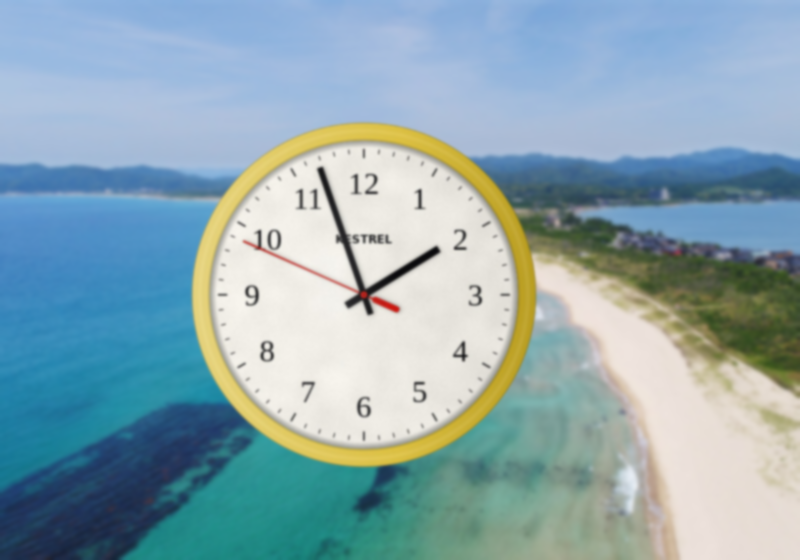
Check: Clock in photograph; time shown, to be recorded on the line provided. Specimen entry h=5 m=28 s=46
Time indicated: h=1 m=56 s=49
